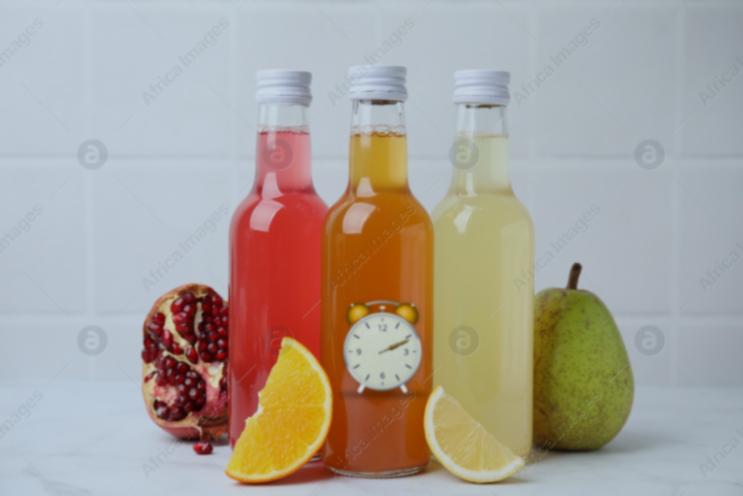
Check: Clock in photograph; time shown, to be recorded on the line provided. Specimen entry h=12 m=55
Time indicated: h=2 m=11
